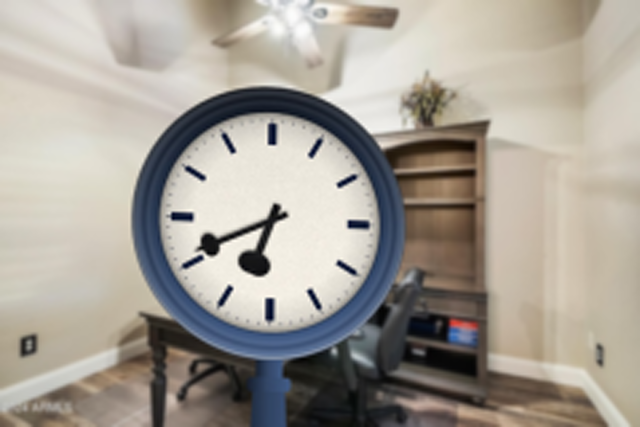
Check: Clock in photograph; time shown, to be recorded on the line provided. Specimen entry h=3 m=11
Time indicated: h=6 m=41
